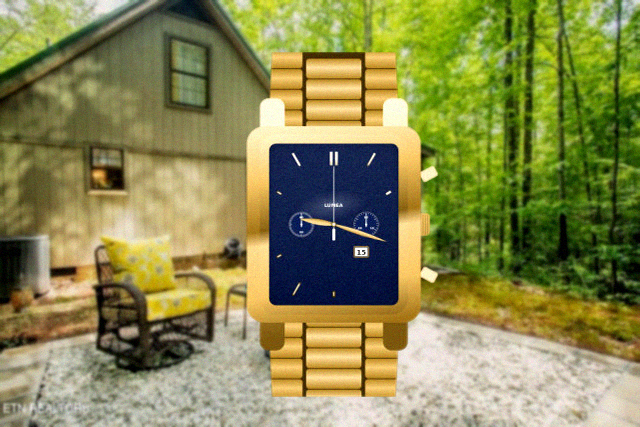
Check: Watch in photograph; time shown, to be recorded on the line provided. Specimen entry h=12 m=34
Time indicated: h=9 m=18
